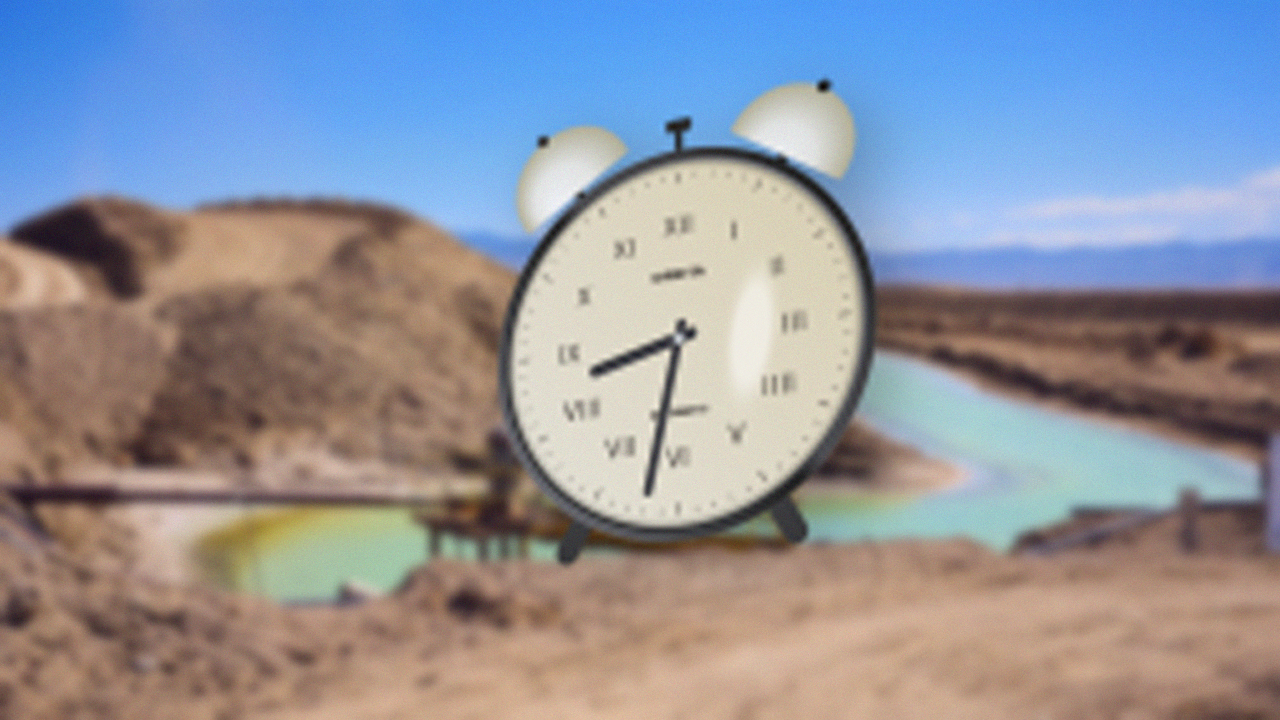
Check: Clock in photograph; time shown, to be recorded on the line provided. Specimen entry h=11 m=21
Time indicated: h=8 m=32
